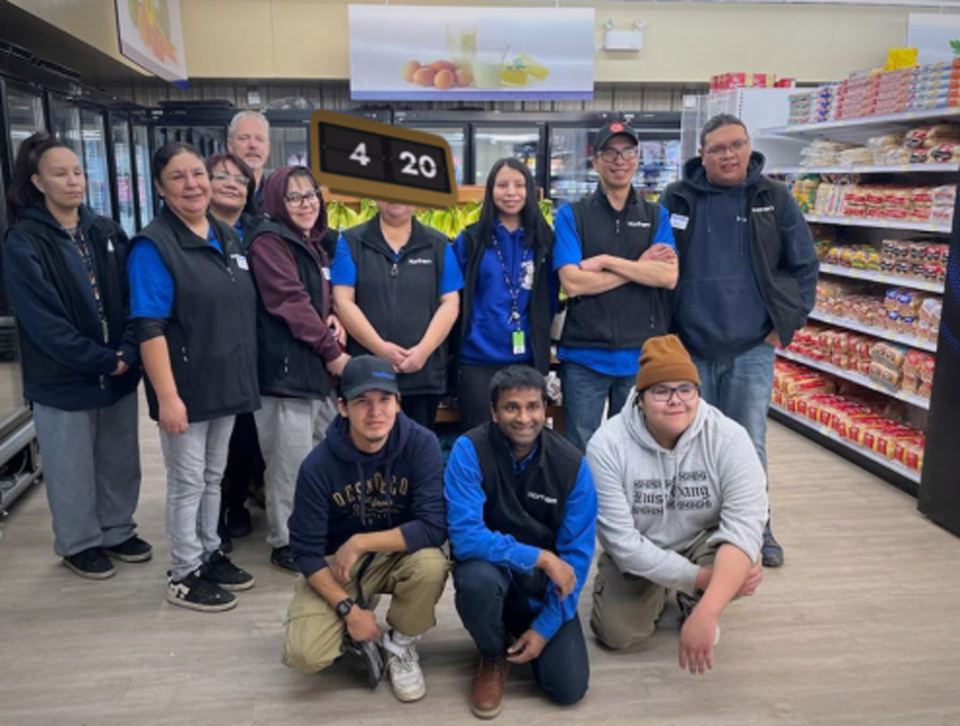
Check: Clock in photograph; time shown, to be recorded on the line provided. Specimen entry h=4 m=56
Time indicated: h=4 m=20
